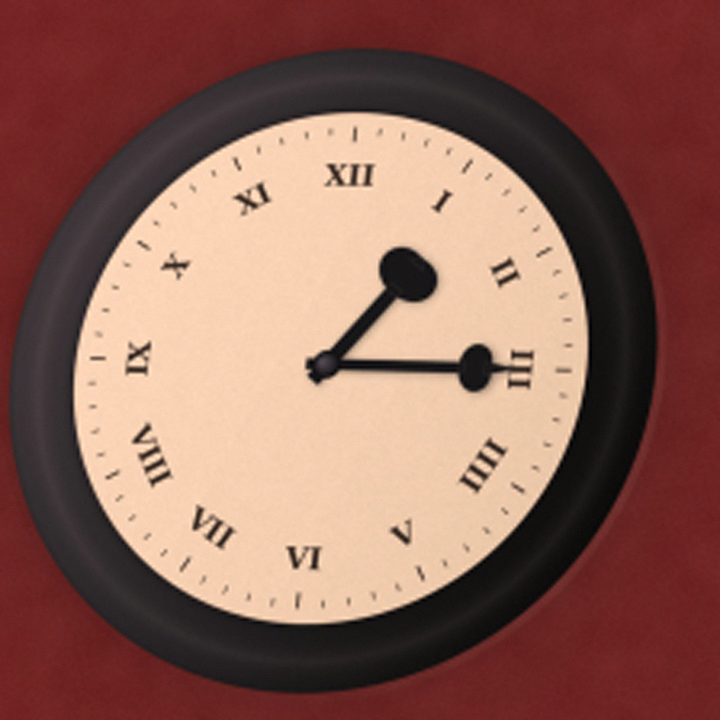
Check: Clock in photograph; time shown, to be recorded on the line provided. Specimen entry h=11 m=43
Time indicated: h=1 m=15
